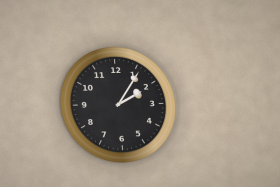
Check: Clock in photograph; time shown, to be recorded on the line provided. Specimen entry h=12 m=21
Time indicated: h=2 m=6
